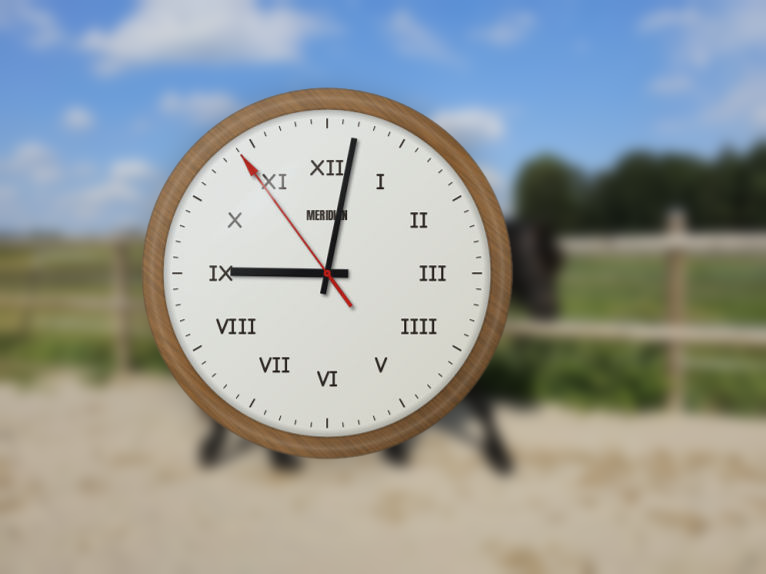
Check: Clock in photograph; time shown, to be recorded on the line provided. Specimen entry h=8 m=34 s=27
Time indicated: h=9 m=1 s=54
